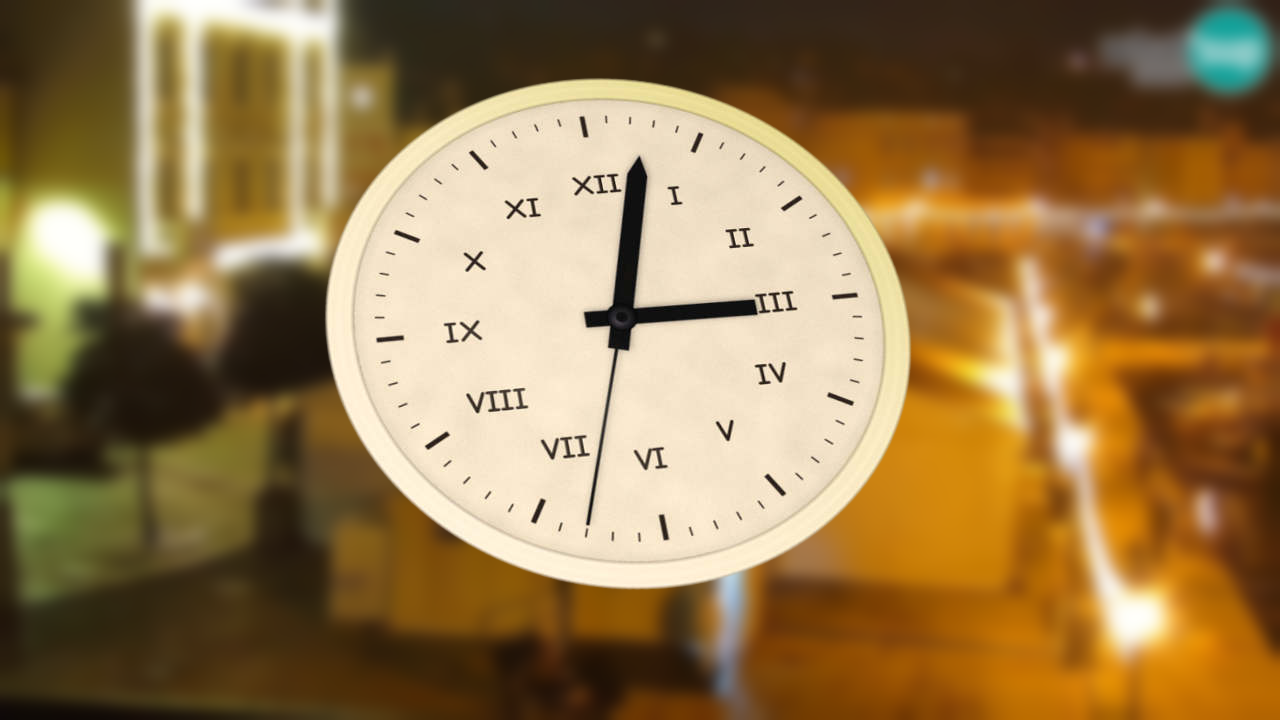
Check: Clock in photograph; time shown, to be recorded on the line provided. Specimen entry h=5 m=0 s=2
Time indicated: h=3 m=2 s=33
